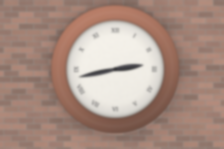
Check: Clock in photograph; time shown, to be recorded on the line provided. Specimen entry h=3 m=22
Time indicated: h=2 m=43
